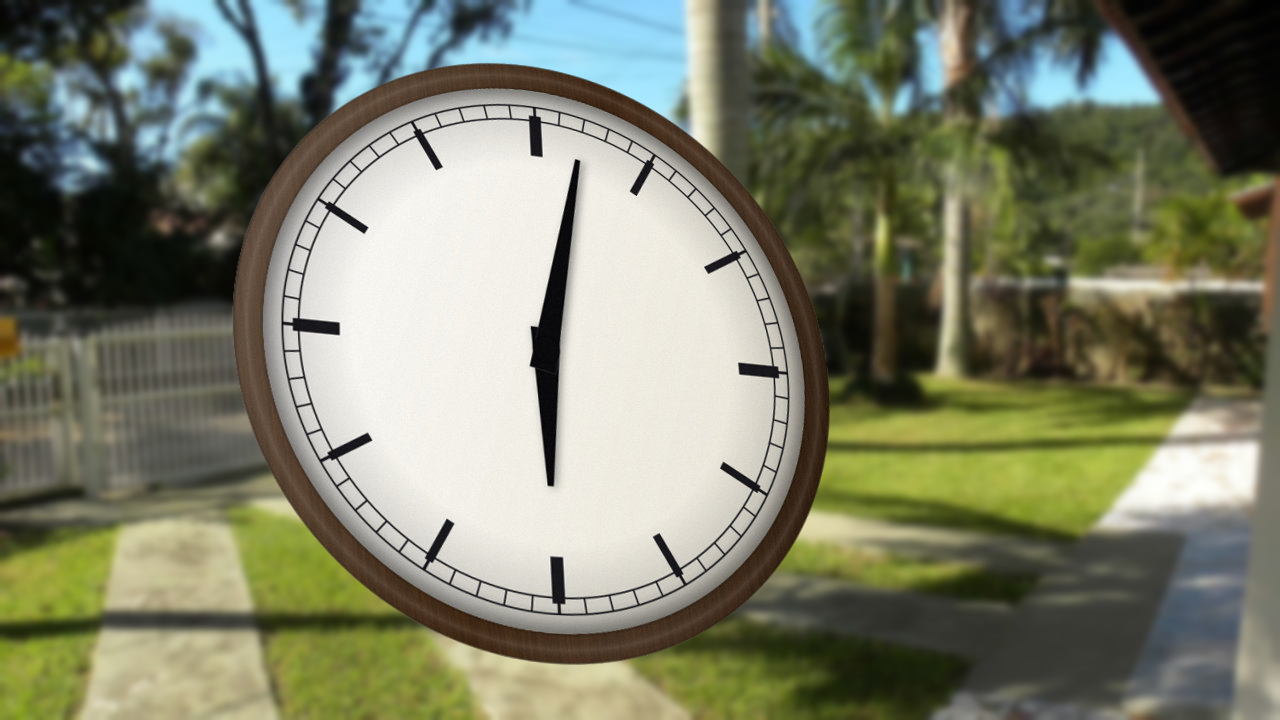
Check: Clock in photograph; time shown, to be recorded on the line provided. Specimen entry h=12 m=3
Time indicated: h=6 m=2
